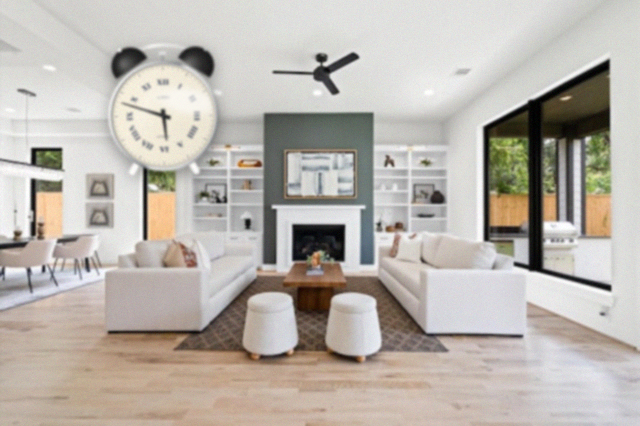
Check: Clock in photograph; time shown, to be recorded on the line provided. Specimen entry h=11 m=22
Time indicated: h=5 m=48
